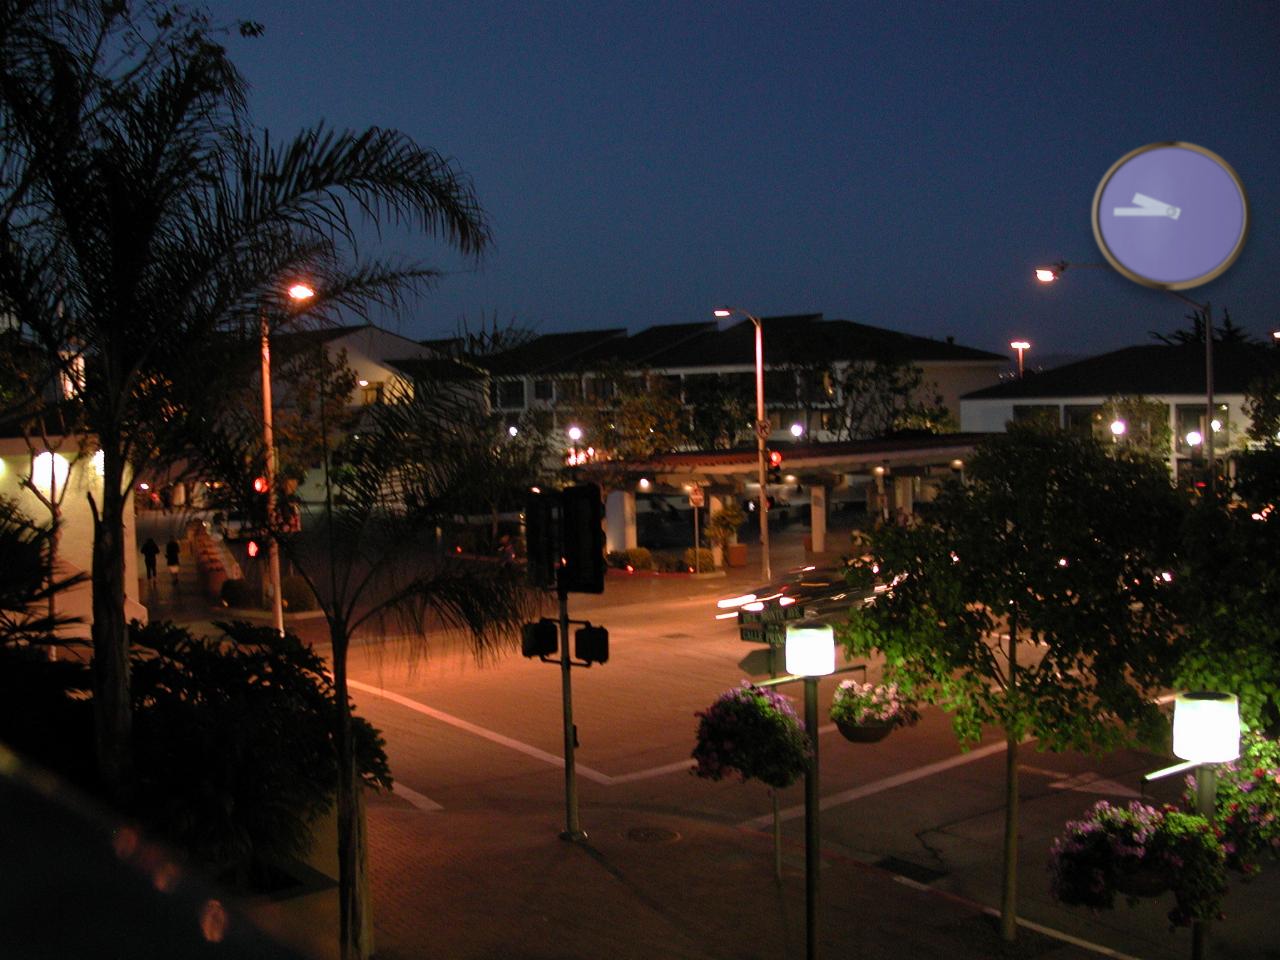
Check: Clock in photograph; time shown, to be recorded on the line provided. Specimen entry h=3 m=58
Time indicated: h=9 m=45
